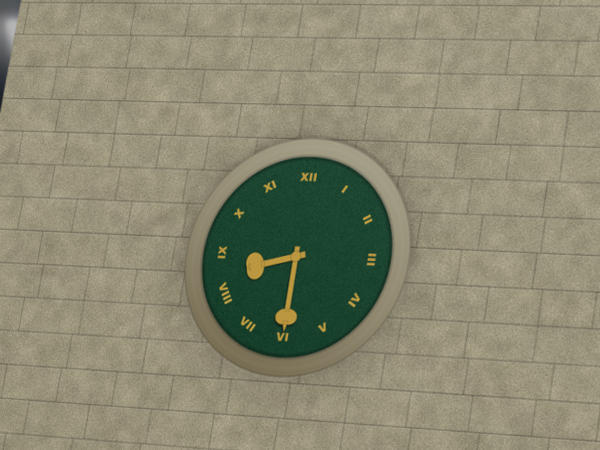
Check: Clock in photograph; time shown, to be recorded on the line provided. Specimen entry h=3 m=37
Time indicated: h=8 m=30
